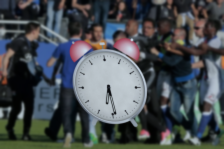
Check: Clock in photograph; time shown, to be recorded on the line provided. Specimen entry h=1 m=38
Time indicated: h=6 m=29
